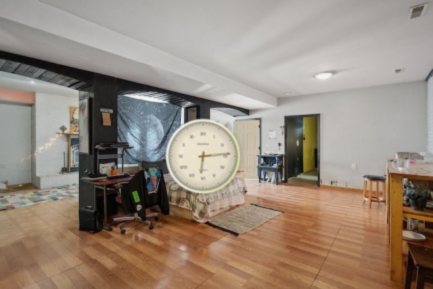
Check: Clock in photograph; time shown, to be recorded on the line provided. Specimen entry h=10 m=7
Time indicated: h=6 m=14
